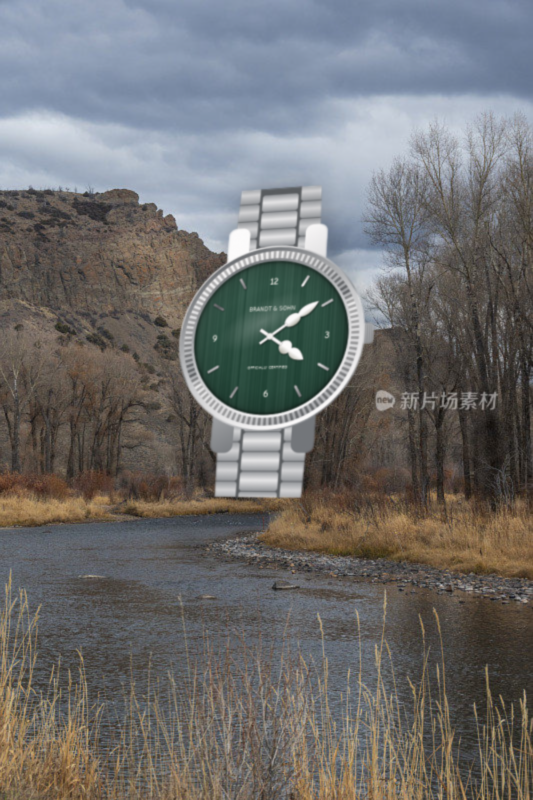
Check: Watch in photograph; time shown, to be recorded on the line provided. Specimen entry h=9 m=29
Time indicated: h=4 m=9
